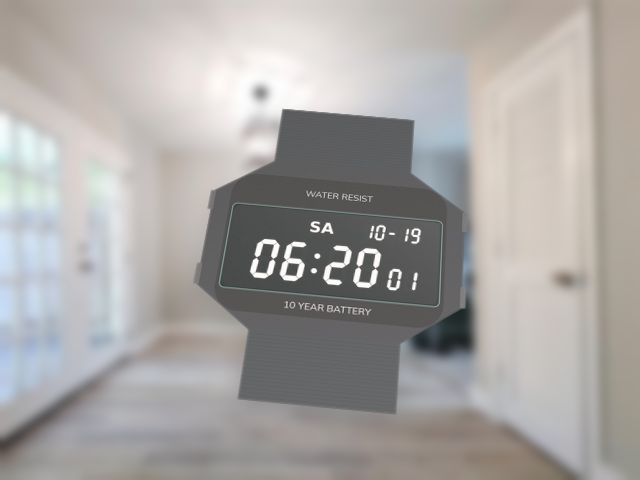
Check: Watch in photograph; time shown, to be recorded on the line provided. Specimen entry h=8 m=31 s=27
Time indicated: h=6 m=20 s=1
